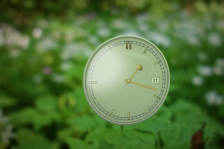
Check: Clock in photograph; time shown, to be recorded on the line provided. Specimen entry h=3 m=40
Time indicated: h=1 m=18
